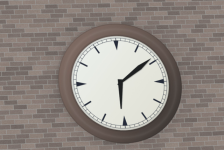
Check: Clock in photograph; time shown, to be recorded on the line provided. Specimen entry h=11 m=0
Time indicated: h=6 m=9
